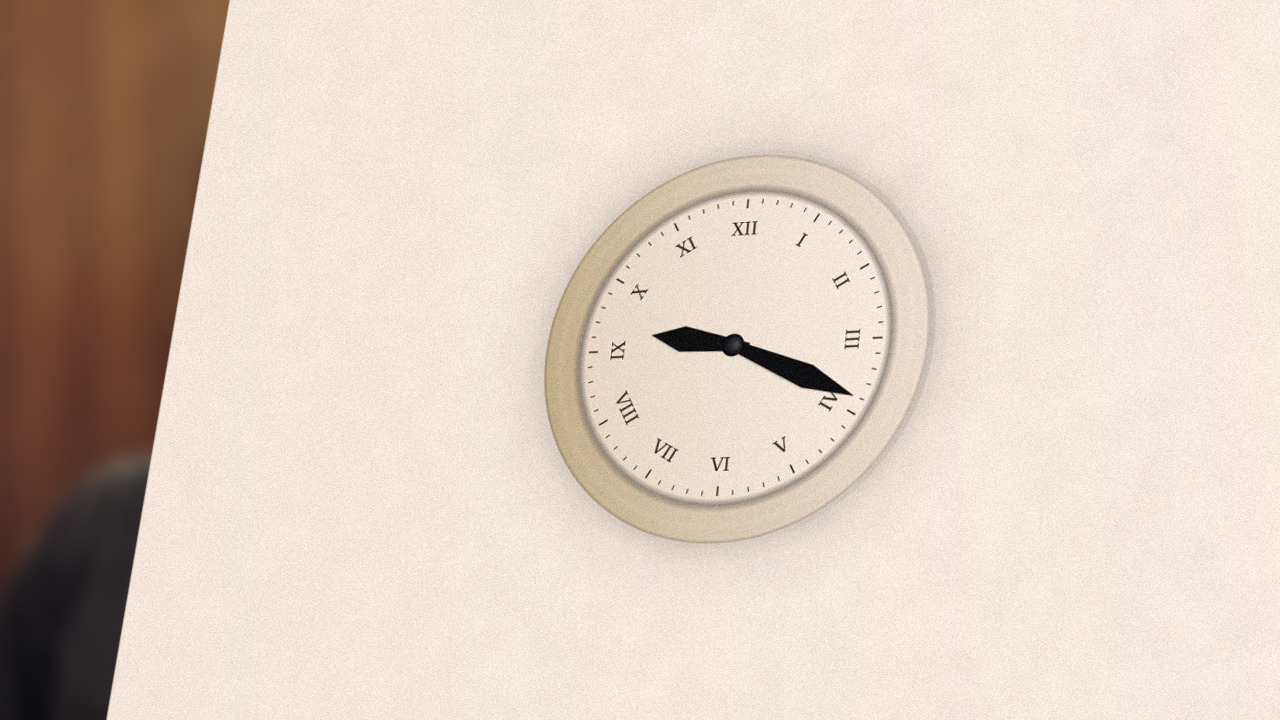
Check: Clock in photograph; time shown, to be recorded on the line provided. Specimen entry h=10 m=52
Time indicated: h=9 m=19
